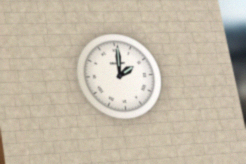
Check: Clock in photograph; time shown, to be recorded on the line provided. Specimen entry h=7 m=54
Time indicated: h=2 m=1
